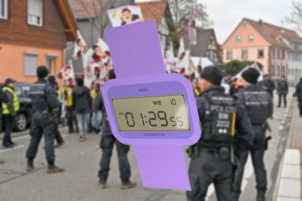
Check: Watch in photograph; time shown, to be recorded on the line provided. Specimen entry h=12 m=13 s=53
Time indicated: h=1 m=29 s=55
